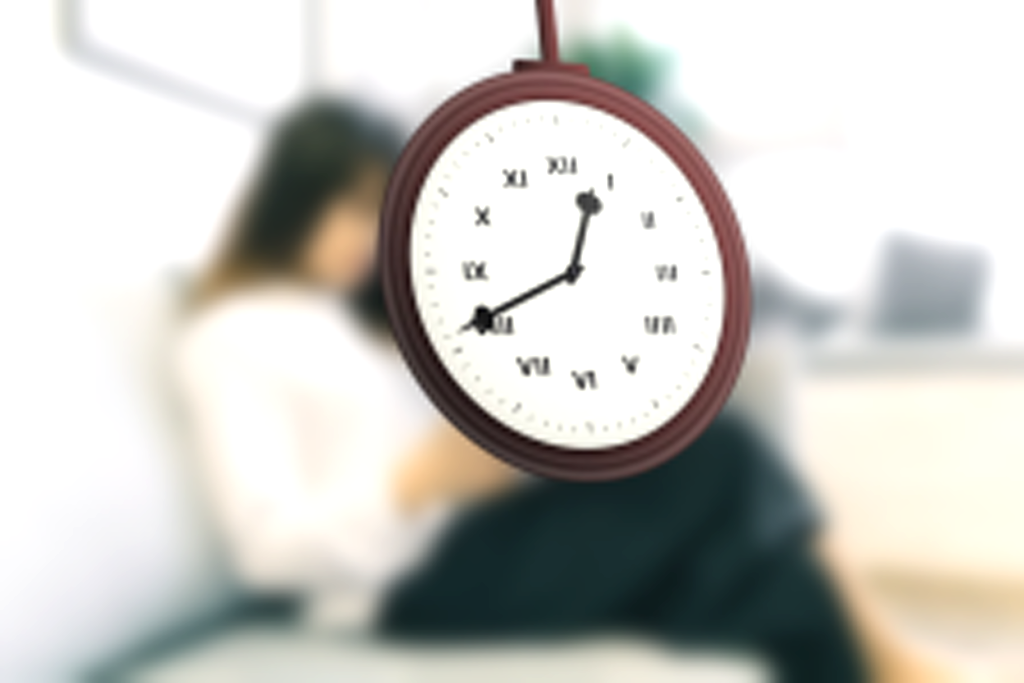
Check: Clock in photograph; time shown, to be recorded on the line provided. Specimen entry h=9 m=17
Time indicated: h=12 m=41
